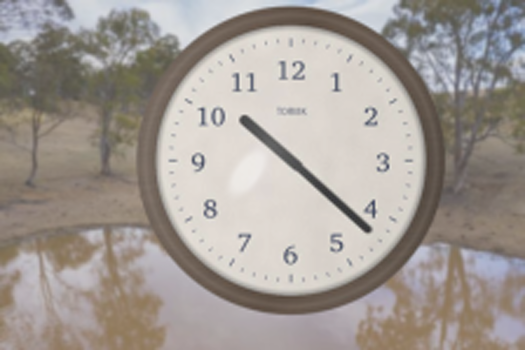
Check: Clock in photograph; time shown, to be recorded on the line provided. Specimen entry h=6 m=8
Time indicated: h=10 m=22
